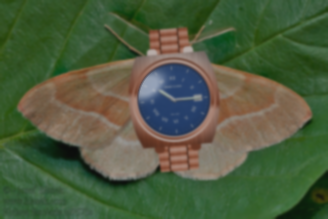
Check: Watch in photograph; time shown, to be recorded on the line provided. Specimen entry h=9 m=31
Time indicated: h=10 m=15
